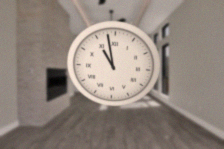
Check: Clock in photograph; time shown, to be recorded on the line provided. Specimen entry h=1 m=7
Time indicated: h=10 m=58
